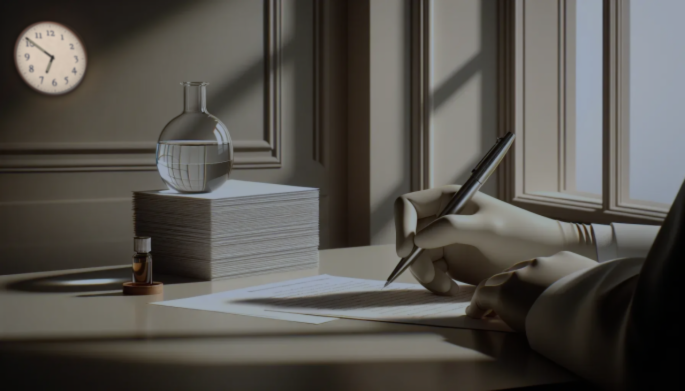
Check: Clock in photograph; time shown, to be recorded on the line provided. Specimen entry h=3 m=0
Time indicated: h=6 m=51
